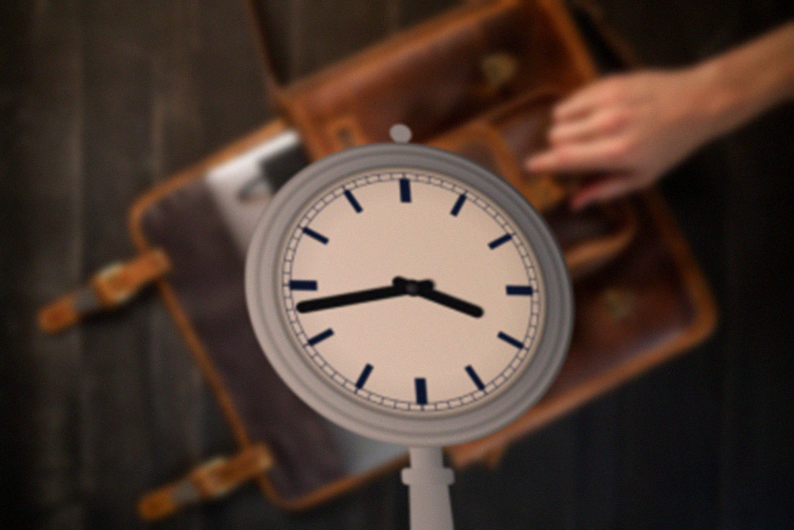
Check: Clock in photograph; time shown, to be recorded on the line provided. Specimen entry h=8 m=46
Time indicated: h=3 m=43
